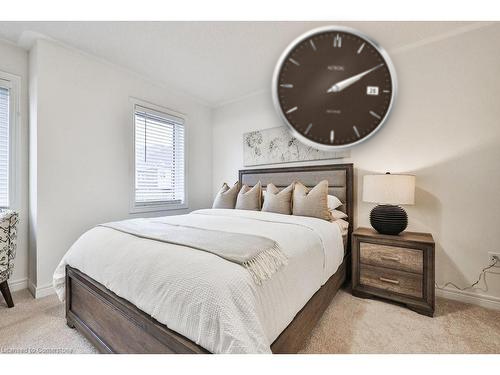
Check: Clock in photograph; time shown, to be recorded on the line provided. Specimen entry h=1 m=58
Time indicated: h=2 m=10
